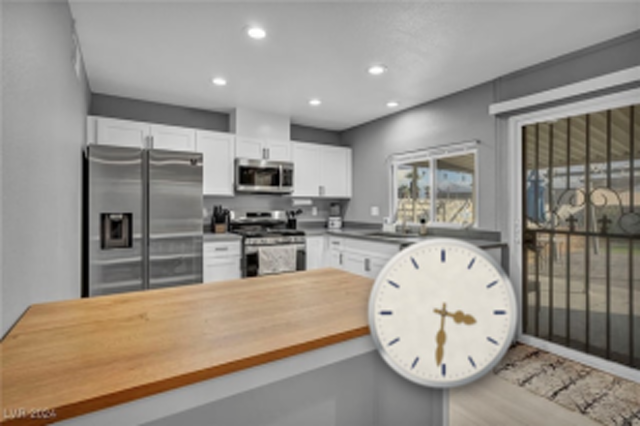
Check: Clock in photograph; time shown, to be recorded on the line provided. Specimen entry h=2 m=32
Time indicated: h=3 m=31
